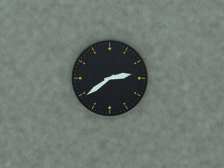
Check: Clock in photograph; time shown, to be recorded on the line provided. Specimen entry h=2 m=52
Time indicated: h=2 m=39
